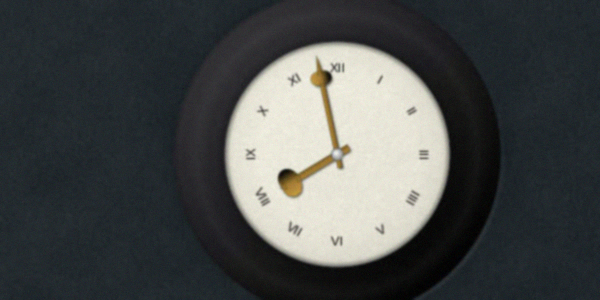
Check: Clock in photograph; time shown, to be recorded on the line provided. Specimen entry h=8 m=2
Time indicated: h=7 m=58
